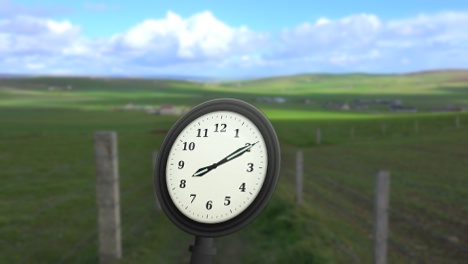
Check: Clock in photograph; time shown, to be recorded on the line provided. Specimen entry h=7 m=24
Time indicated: h=8 m=10
